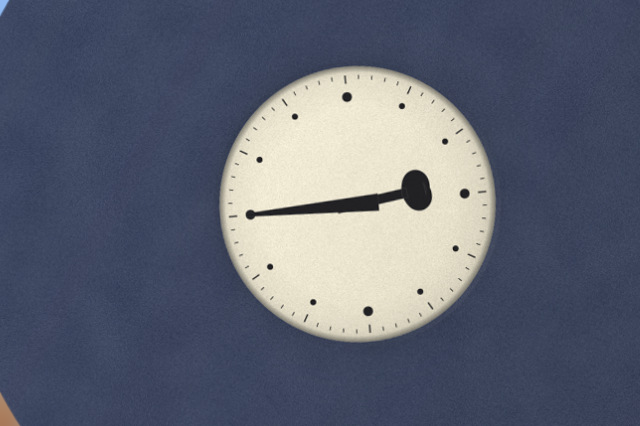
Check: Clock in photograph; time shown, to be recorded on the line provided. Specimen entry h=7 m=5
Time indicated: h=2 m=45
